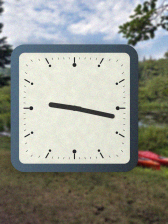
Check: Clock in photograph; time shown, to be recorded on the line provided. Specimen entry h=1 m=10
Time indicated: h=9 m=17
